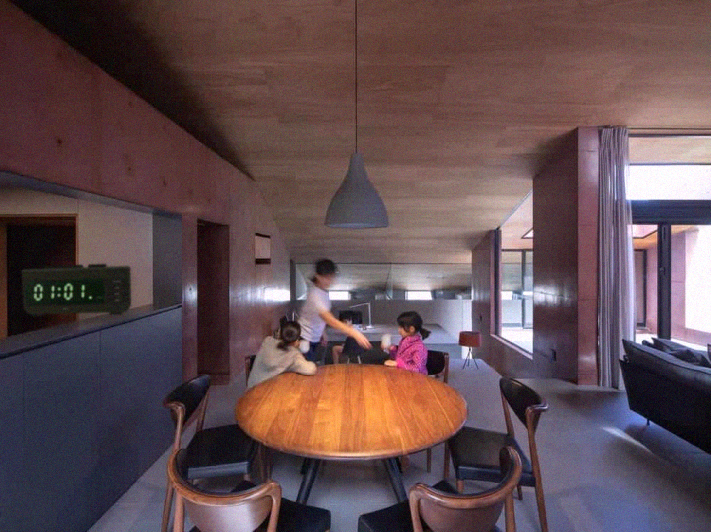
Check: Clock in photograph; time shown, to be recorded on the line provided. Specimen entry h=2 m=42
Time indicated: h=1 m=1
